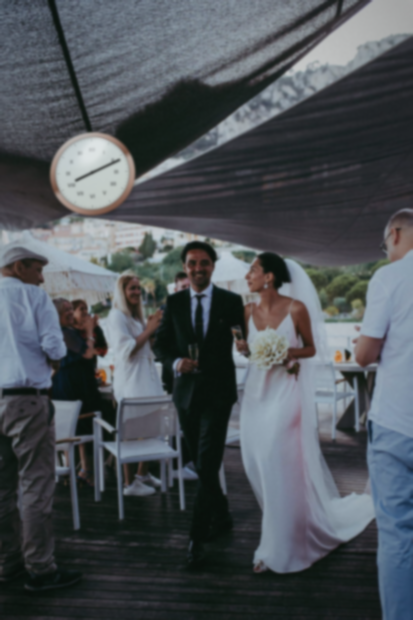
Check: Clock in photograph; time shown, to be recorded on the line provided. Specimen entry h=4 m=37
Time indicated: h=8 m=11
